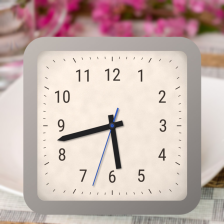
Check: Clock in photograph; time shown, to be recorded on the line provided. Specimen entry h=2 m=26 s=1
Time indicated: h=5 m=42 s=33
